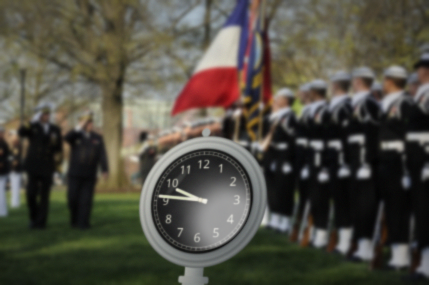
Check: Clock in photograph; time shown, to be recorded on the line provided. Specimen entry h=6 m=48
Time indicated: h=9 m=46
